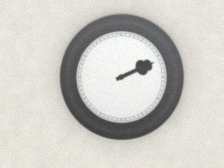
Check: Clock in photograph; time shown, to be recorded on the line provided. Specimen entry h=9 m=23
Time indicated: h=2 m=11
